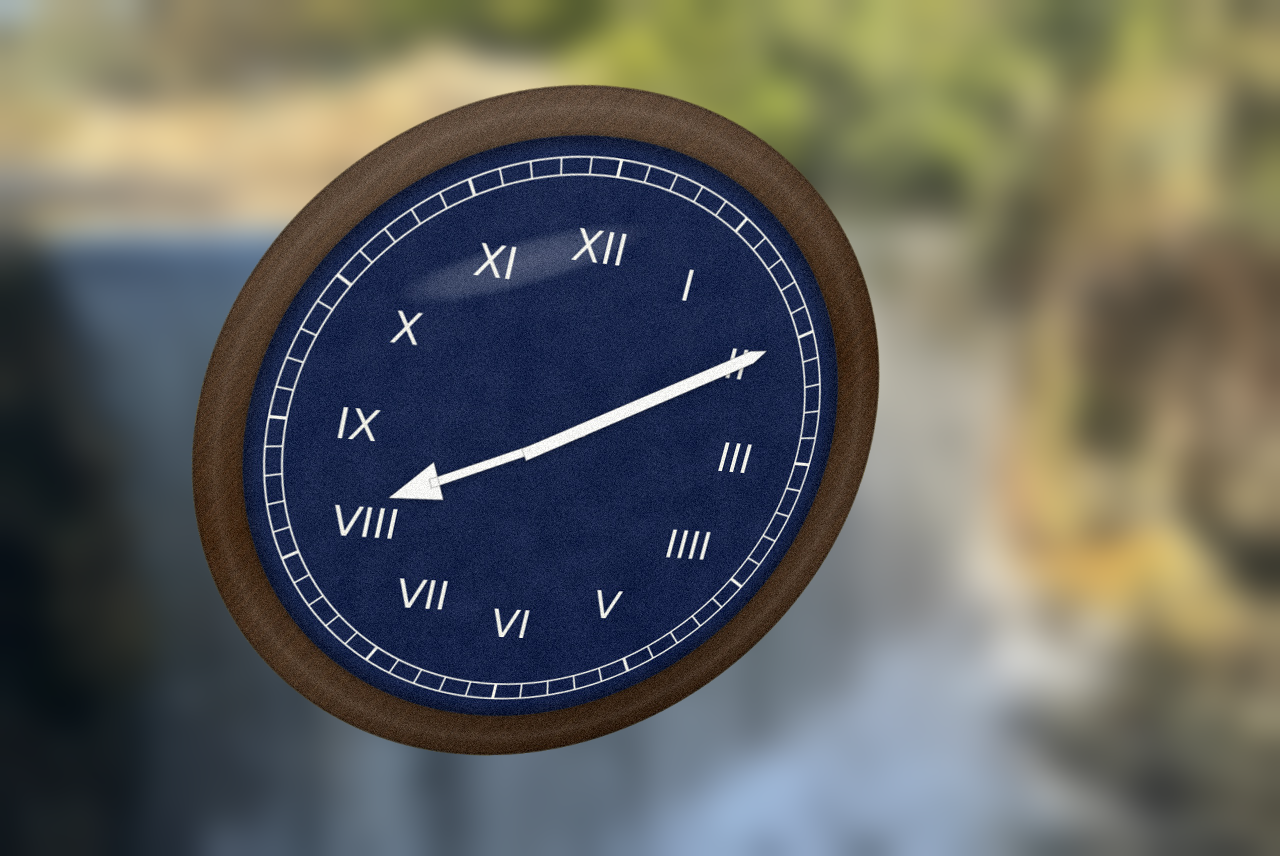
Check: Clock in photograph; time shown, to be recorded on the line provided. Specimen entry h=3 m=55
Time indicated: h=8 m=10
